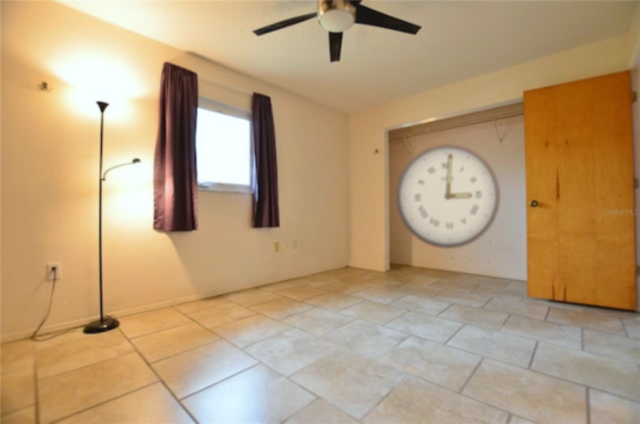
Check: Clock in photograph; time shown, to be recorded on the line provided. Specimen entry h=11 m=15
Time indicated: h=3 m=1
